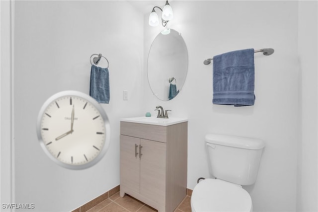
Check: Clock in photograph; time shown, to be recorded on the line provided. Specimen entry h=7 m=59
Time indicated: h=8 m=1
